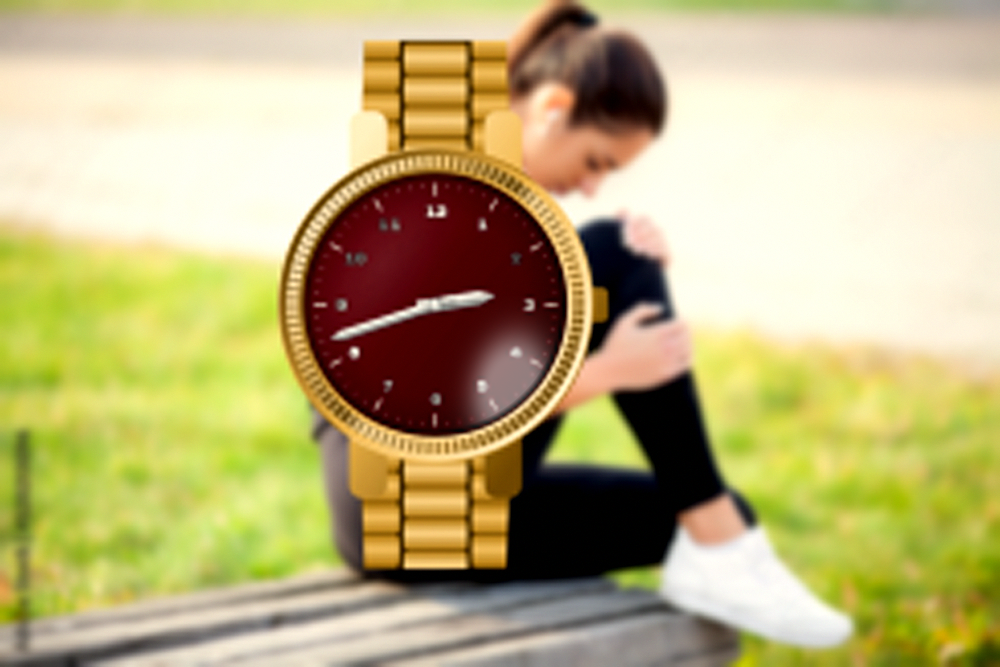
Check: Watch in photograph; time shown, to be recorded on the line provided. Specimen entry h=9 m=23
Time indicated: h=2 m=42
